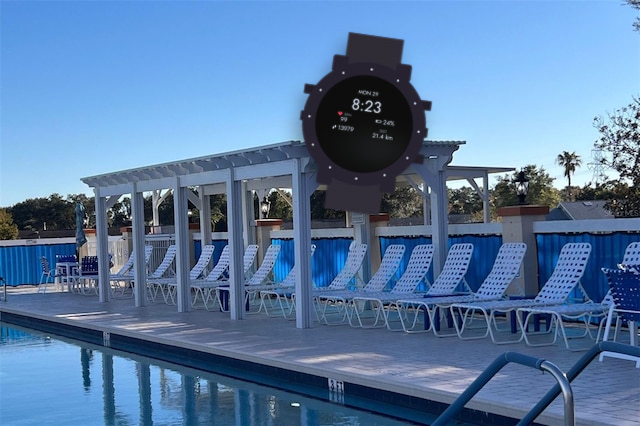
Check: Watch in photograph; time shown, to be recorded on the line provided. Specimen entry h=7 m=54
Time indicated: h=8 m=23
